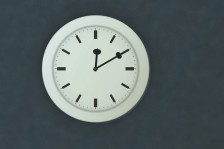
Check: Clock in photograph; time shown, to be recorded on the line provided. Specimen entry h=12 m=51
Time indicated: h=12 m=10
